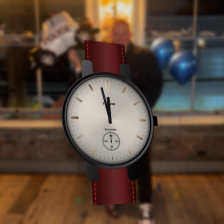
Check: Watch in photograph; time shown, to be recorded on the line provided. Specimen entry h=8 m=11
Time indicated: h=11 m=58
